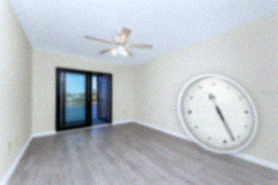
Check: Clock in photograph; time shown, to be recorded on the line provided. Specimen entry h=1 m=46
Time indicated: h=11 m=27
